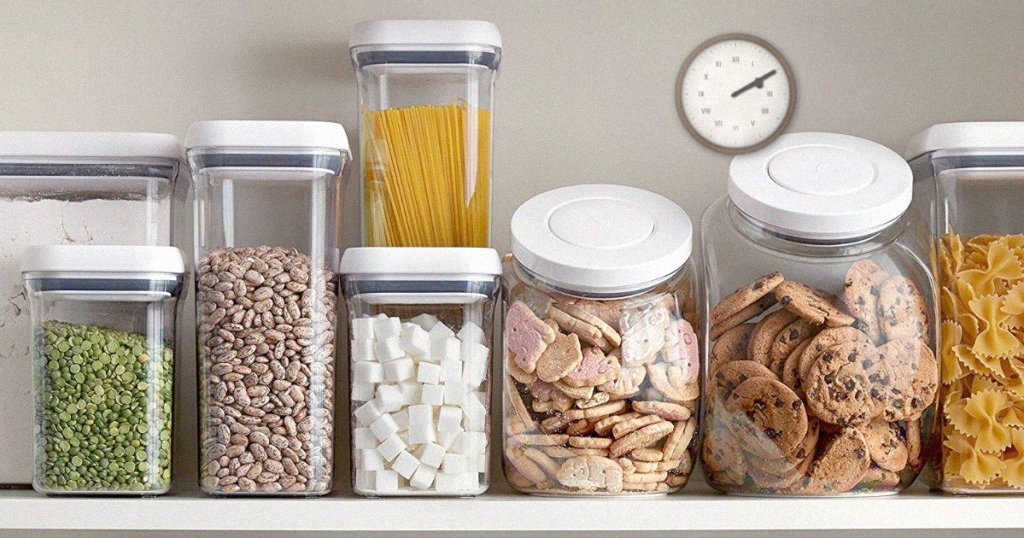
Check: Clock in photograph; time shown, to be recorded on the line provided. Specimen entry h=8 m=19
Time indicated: h=2 m=10
